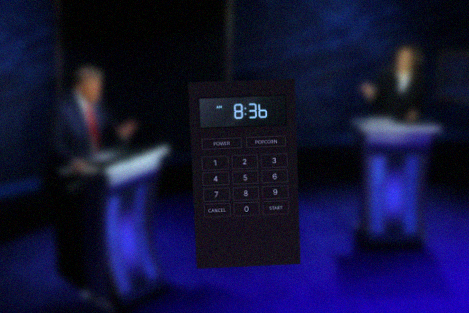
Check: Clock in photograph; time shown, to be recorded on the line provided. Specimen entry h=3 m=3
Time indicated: h=8 m=36
